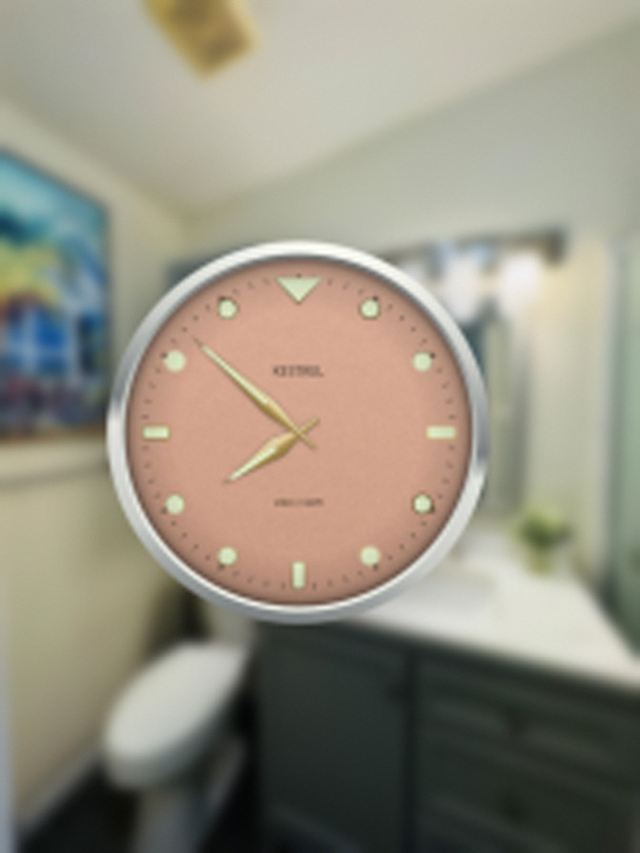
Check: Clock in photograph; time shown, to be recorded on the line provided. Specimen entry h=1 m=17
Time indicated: h=7 m=52
